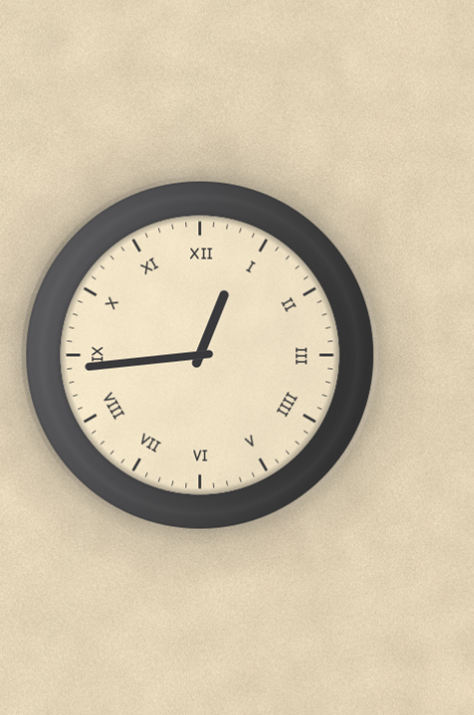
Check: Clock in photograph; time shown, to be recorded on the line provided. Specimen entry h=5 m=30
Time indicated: h=12 m=44
